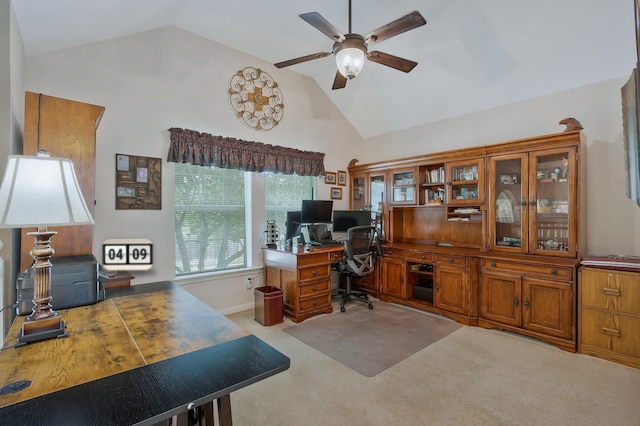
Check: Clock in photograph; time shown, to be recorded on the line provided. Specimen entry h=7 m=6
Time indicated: h=4 m=9
